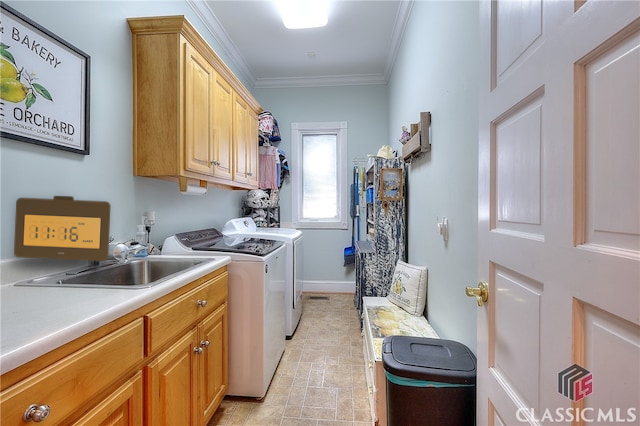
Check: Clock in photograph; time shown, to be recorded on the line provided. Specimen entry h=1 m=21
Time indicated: h=11 m=16
